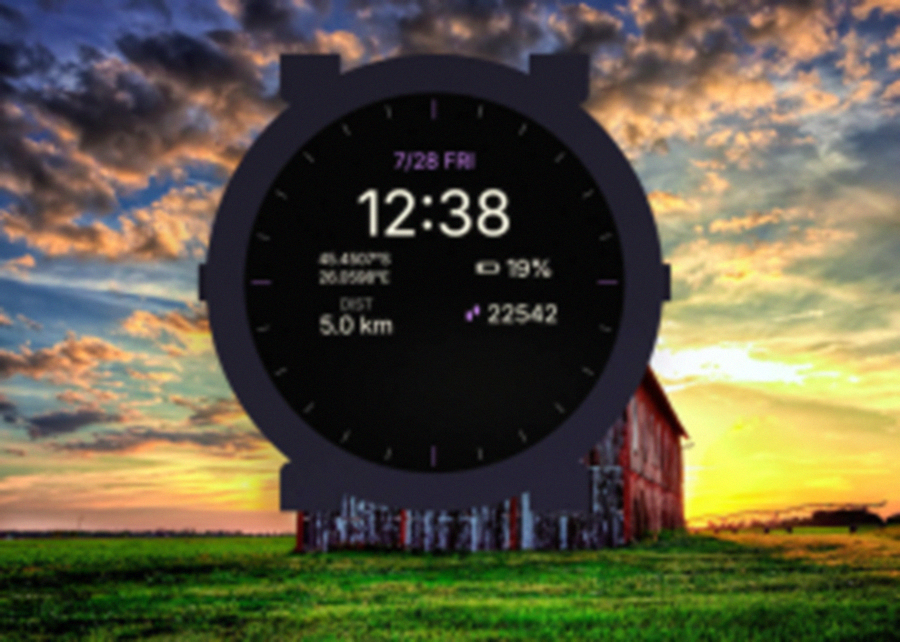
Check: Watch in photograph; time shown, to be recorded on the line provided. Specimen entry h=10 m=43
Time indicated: h=12 m=38
